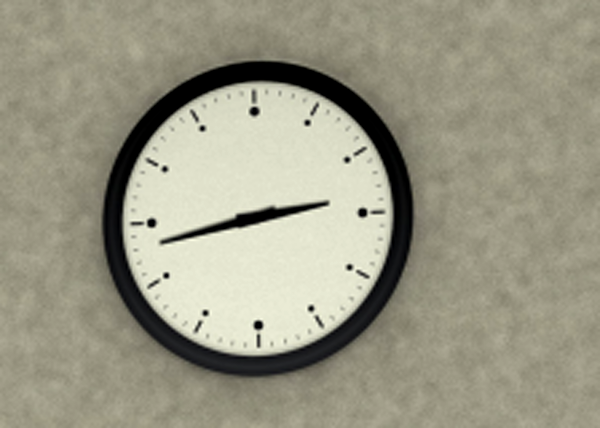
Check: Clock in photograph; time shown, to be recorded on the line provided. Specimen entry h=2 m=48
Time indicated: h=2 m=43
